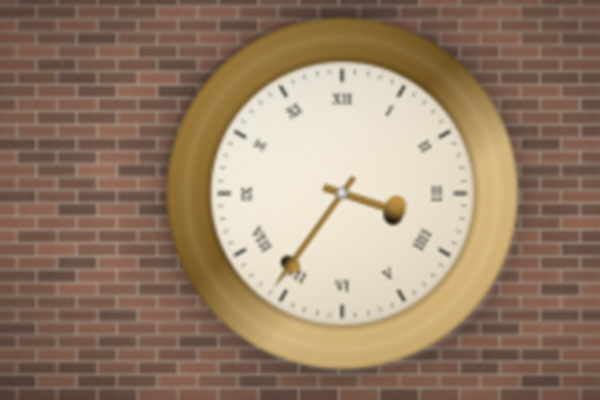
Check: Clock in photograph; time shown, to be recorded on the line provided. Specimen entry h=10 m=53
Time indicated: h=3 m=36
